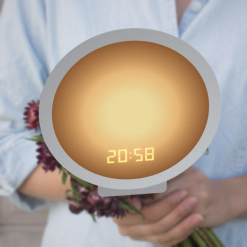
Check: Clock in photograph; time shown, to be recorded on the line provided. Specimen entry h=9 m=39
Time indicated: h=20 m=58
